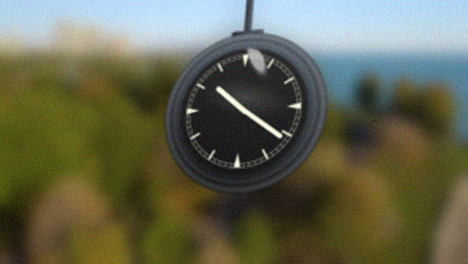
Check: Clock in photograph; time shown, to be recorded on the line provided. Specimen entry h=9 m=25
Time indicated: h=10 m=21
